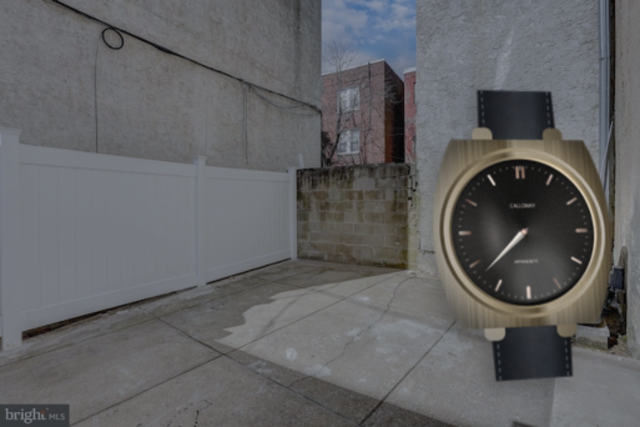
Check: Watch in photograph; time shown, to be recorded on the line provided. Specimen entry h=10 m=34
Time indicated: h=7 m=38
